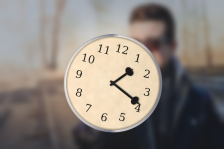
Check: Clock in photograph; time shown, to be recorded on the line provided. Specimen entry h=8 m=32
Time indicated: h=1 m=19
